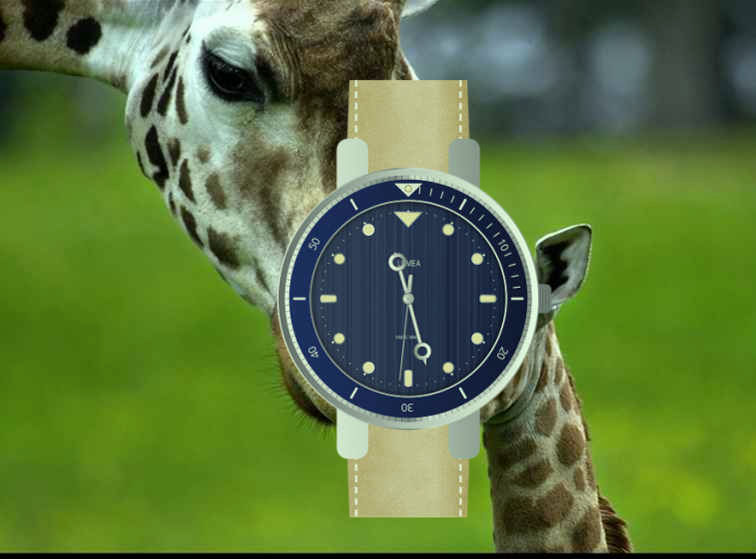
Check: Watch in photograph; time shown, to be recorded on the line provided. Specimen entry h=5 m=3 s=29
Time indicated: h=11 m=27 s=31
